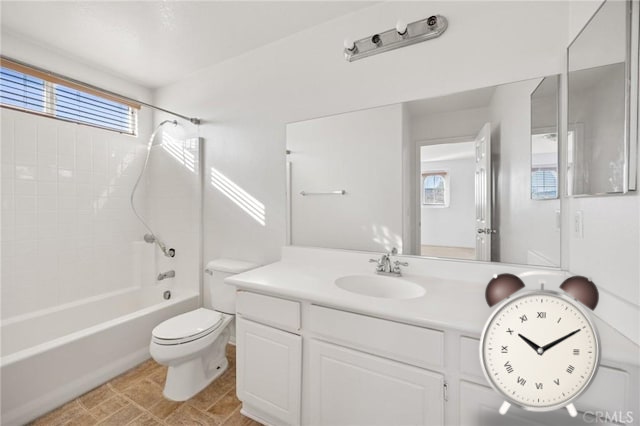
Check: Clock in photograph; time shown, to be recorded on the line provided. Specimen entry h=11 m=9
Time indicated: h=10 m=10
